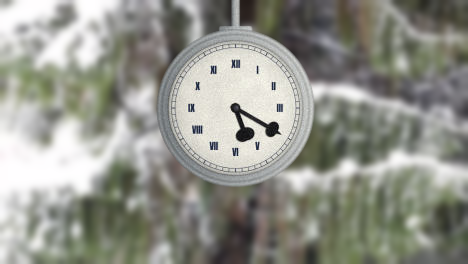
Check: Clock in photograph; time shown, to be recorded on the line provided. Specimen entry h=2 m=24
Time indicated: h=5 m=20
